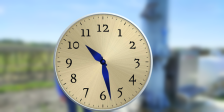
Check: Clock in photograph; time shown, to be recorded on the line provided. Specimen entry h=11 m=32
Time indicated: h=10 m=28
